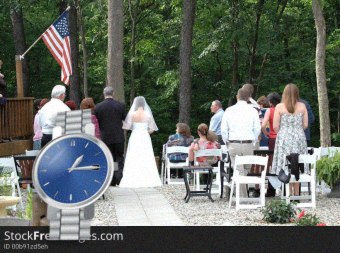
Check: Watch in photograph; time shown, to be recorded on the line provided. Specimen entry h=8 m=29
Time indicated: h=1 m=15
